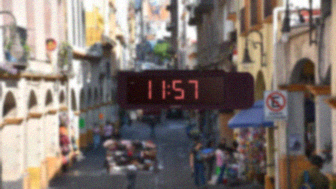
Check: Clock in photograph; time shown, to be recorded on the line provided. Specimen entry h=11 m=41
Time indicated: h=11 m=57
